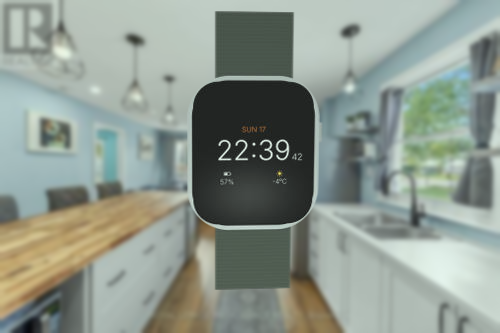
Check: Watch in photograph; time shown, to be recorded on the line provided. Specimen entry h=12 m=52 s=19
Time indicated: h=22 m=39 s=42
